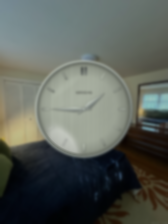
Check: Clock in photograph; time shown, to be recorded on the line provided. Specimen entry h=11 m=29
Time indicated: h=1 m=45
